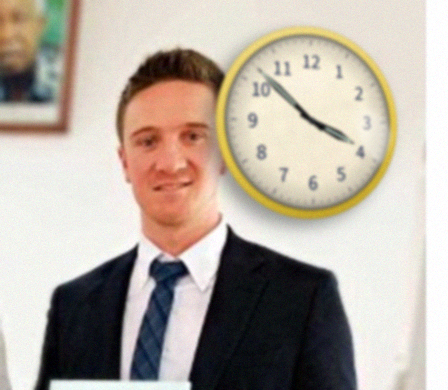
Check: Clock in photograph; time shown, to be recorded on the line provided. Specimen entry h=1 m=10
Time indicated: h=3 m=52
